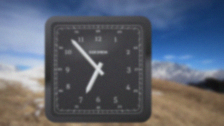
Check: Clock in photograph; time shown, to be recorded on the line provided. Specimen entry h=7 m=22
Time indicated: h=6 m=53
